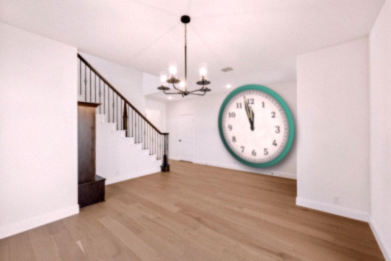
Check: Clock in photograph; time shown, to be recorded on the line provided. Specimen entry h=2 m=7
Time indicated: h=11 m=58
